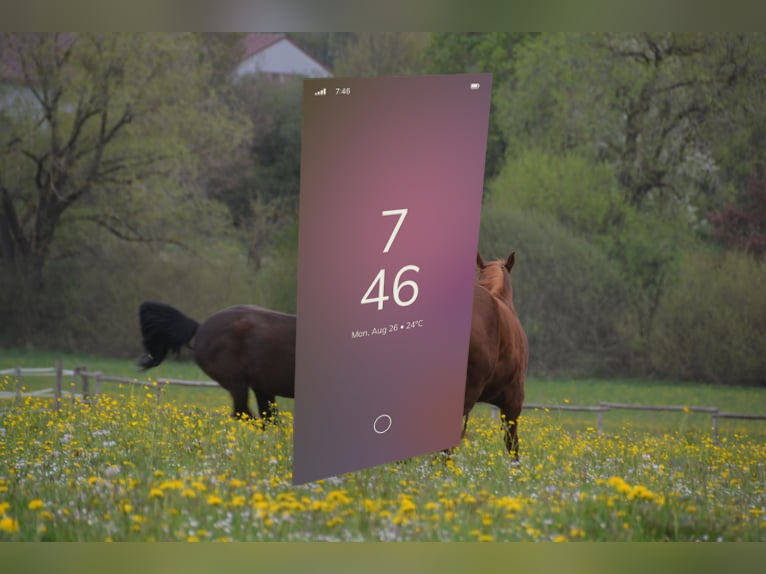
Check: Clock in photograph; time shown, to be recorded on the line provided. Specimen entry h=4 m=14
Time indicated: h=7 m=46
